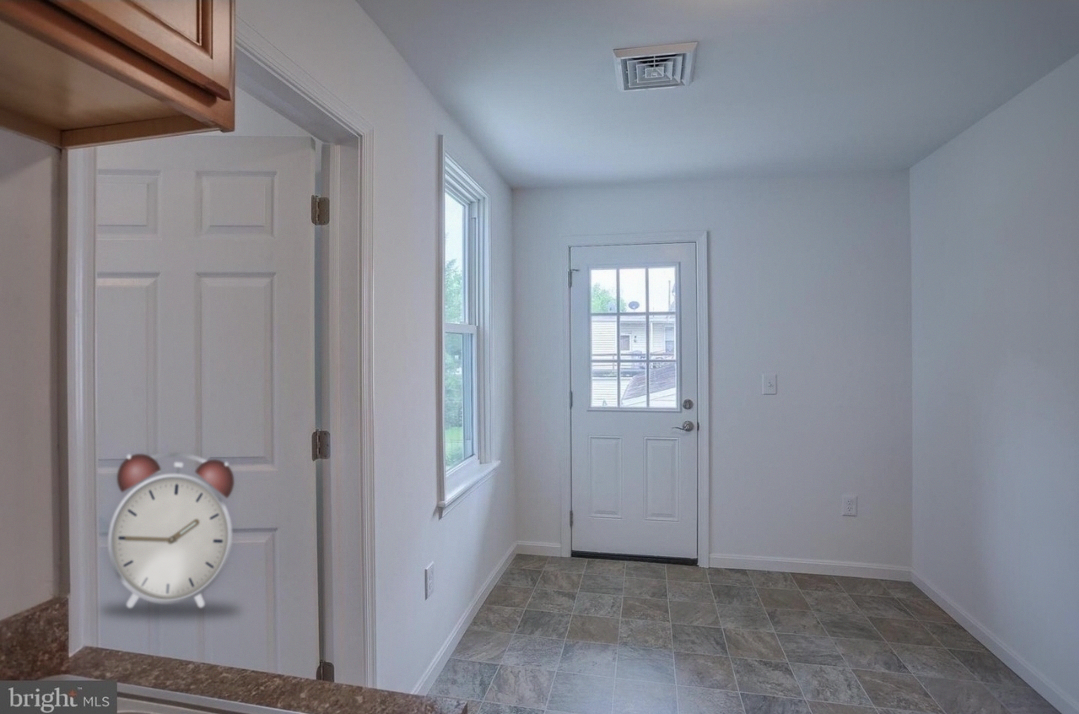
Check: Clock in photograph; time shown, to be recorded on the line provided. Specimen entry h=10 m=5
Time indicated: h=1 m=45
